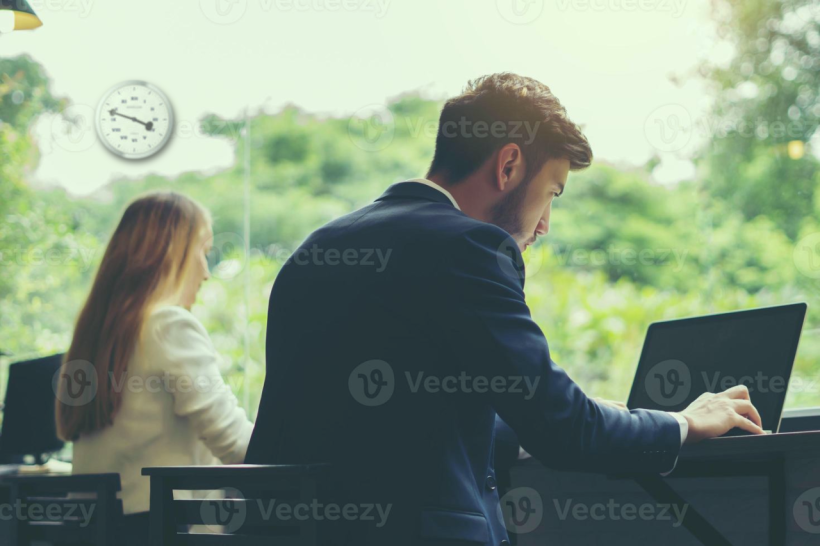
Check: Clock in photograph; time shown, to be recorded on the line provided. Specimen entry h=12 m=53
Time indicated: h=3 m=48
